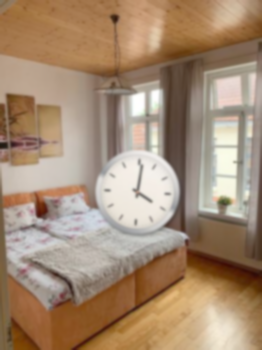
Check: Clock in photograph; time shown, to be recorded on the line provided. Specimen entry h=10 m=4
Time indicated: h=4 m=1
